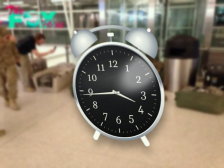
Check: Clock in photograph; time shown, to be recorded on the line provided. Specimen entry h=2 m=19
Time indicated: h=3 m=44
